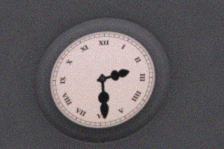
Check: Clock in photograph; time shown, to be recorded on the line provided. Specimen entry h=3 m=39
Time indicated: h=2 m=29
